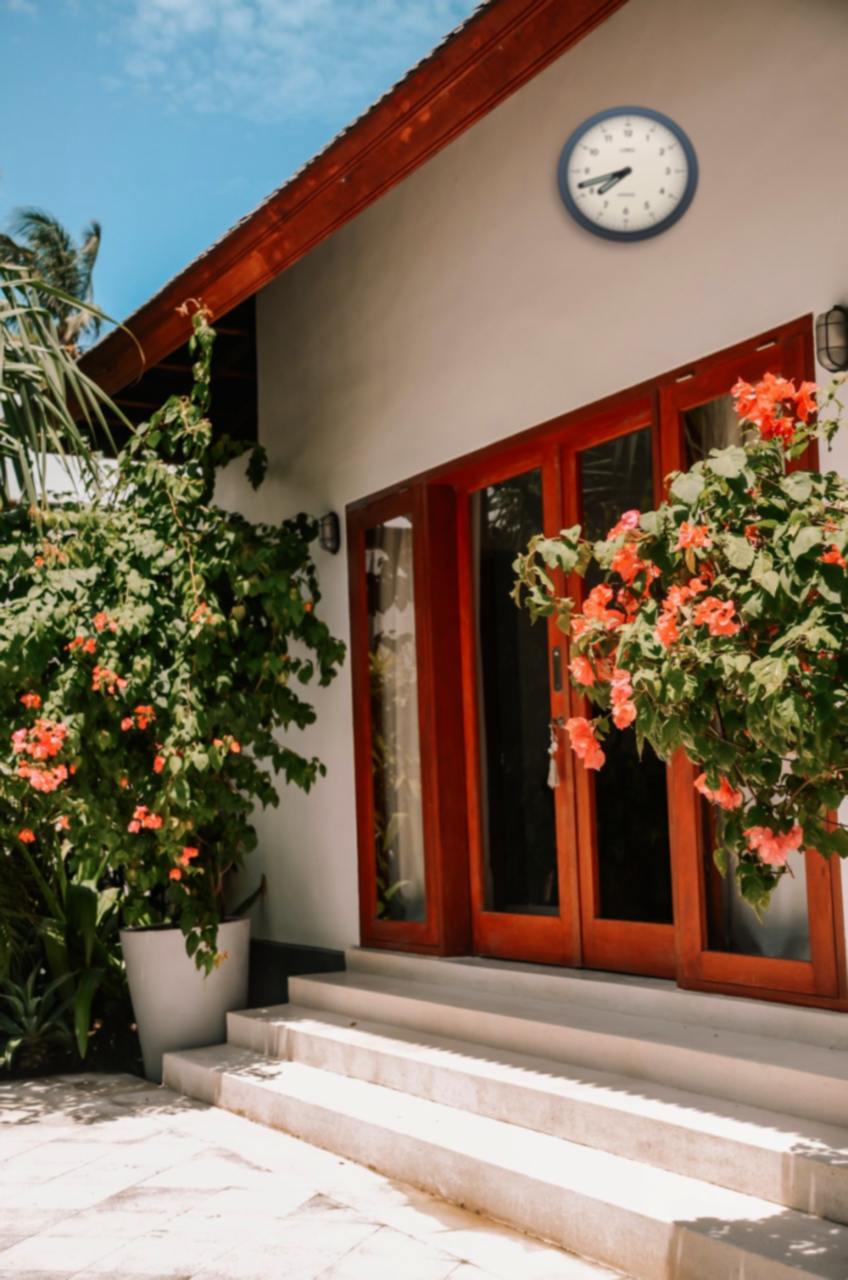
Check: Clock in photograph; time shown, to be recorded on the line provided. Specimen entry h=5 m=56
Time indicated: h=7 m=42
